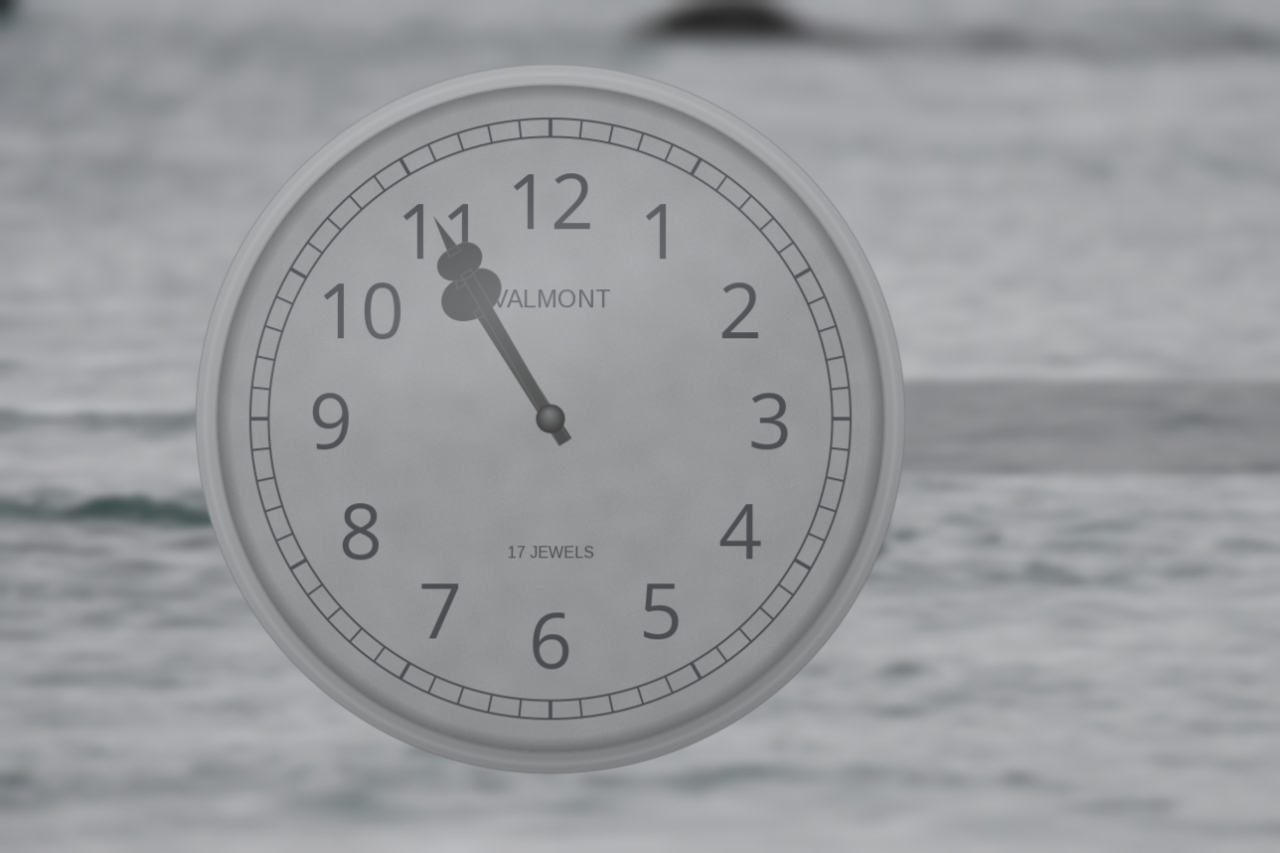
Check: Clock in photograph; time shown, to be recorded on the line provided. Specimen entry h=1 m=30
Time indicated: h=10 m=55
